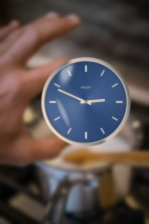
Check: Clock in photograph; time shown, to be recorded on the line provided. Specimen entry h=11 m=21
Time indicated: h=2 m=49
